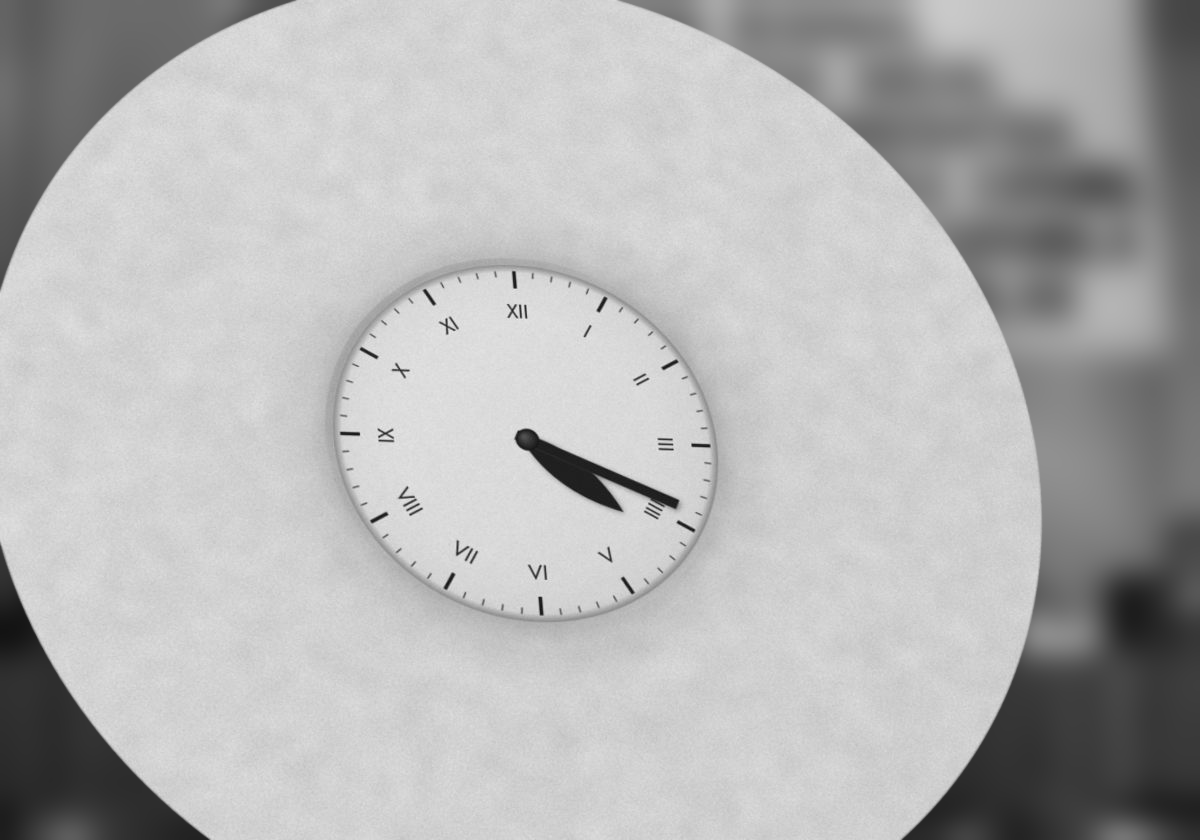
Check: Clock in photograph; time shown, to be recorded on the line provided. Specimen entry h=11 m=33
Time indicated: h=4 m=19
